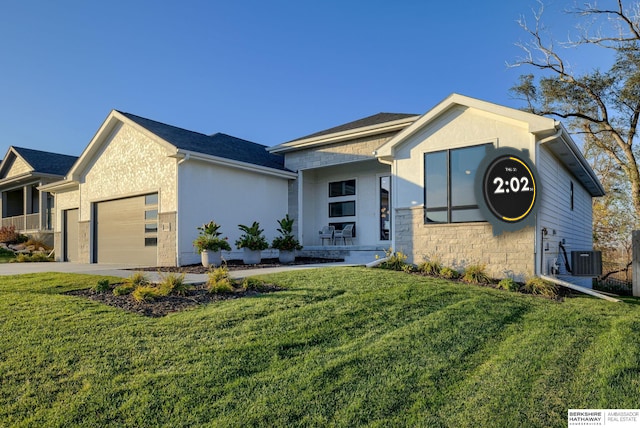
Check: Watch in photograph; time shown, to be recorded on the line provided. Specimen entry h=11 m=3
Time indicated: h=2 m=2
